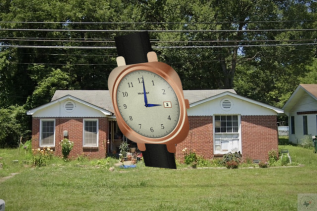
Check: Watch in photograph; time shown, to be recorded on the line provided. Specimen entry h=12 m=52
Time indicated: h=3 m=1
